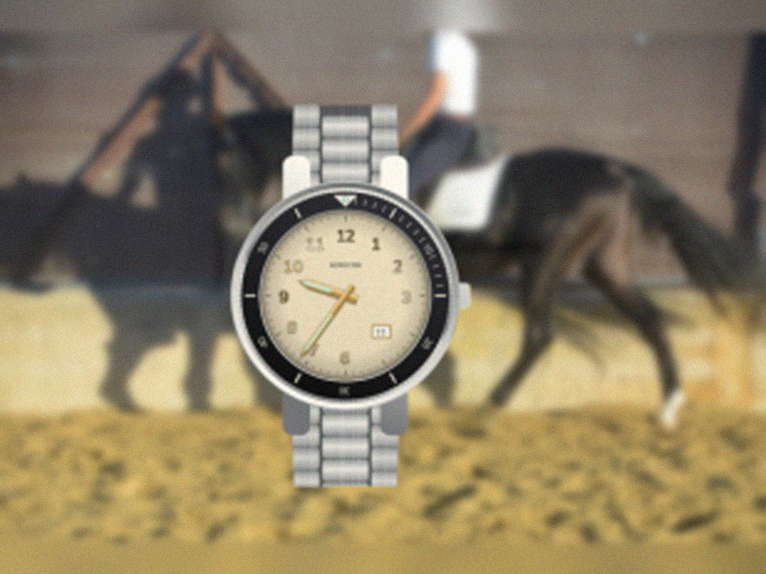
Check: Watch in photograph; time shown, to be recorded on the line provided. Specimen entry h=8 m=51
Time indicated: h=9 m=36
